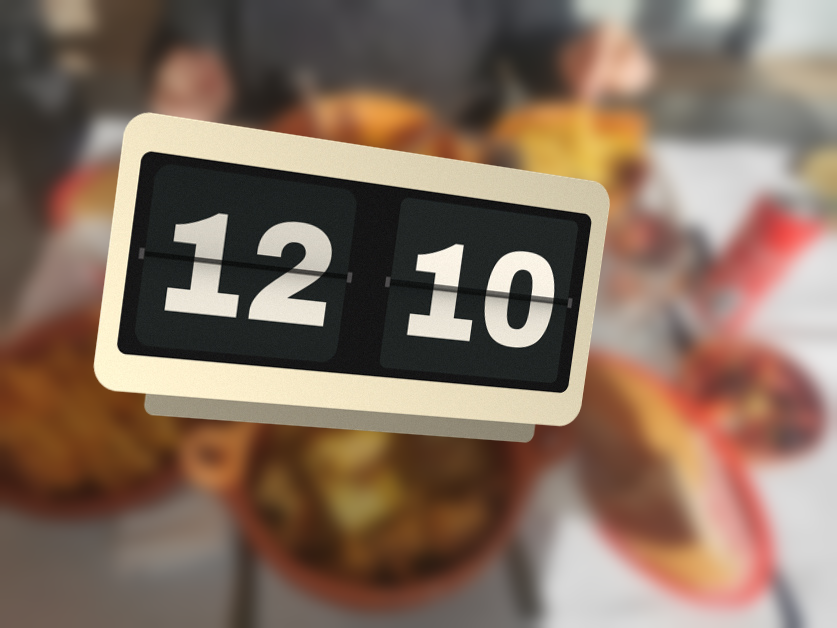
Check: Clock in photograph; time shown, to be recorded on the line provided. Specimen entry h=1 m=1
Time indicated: h=12 m=10
